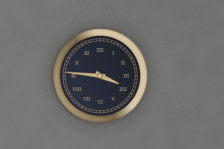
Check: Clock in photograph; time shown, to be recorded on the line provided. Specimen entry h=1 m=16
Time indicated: h=3 m=46
